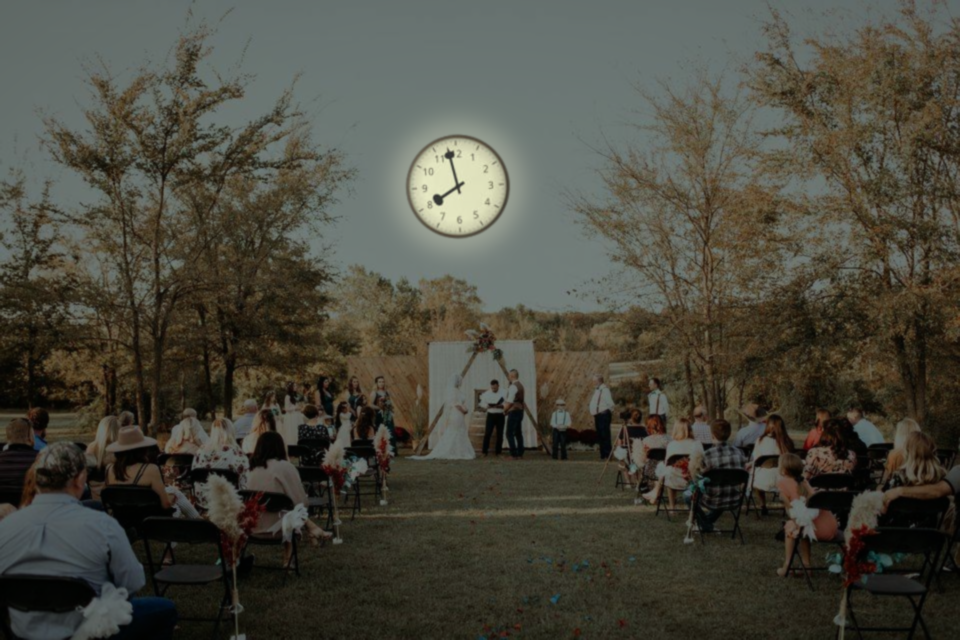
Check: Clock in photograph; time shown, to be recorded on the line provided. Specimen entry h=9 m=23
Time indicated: h=7 m=58
